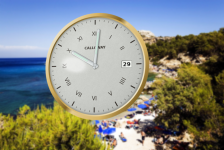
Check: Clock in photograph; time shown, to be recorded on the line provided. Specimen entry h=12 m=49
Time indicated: h=10 m=1
